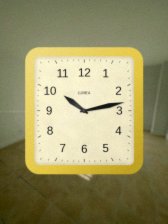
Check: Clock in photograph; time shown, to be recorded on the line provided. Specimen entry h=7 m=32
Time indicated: h=10 m=13
